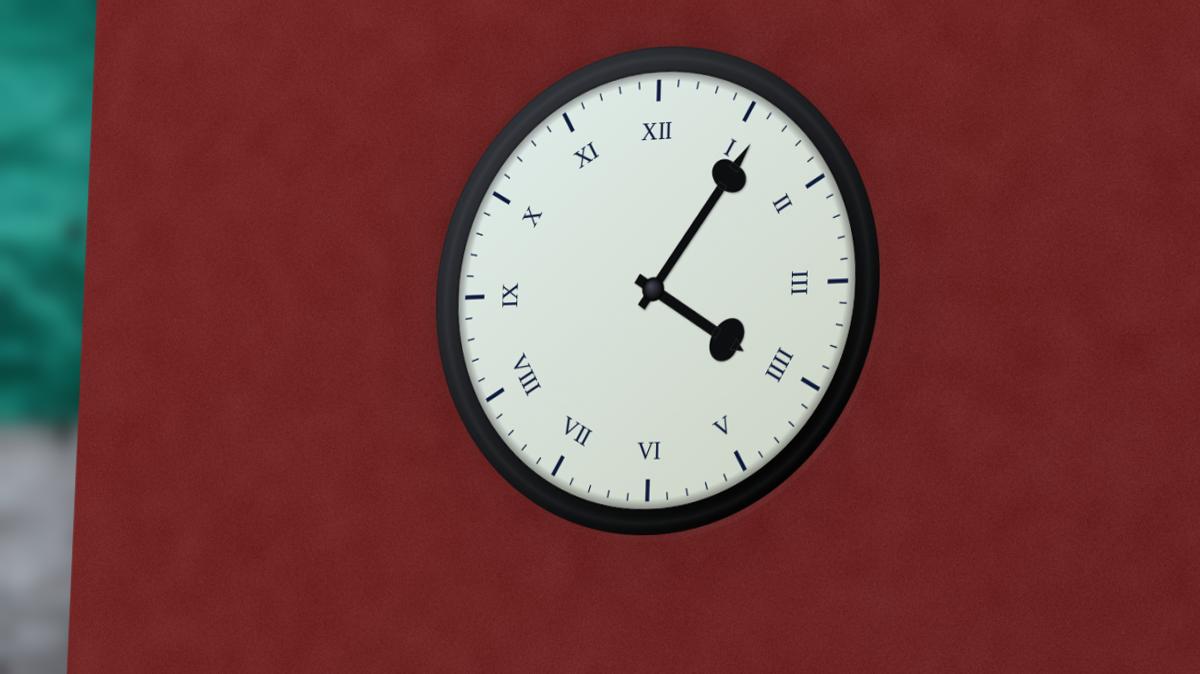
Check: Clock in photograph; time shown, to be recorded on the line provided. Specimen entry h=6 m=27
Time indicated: h=4 m=6
